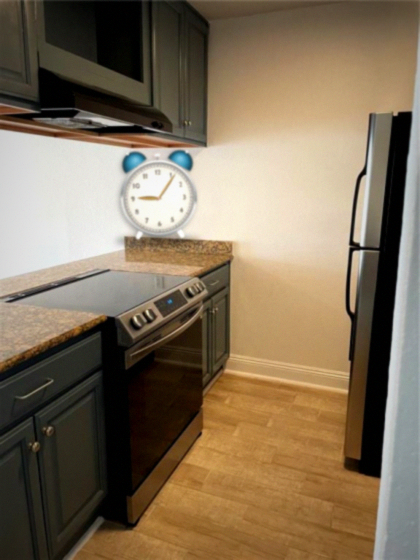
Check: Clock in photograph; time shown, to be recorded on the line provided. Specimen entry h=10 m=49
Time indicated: h=9 m=6
